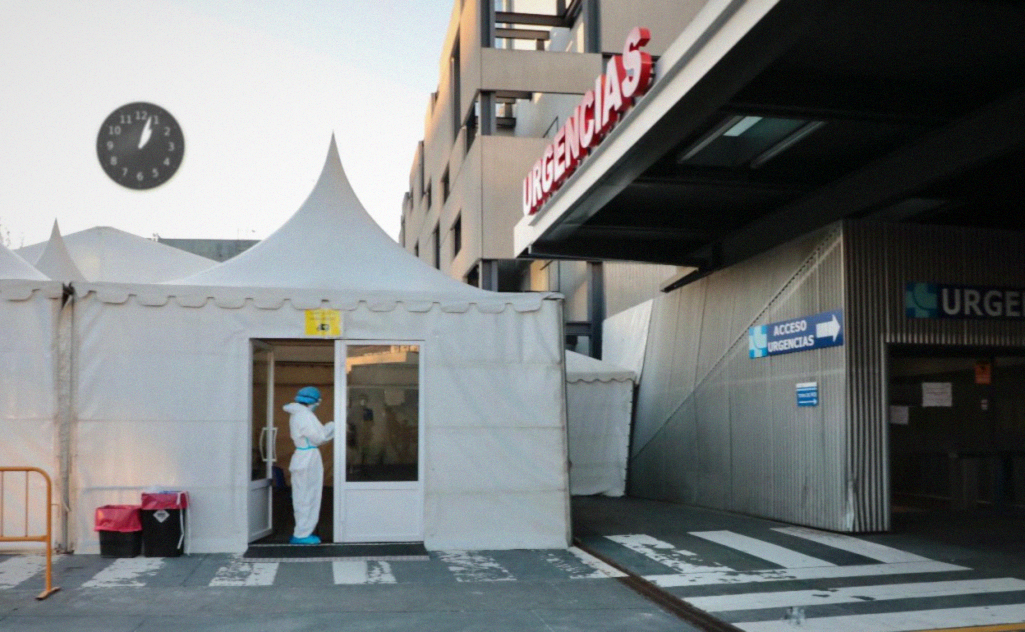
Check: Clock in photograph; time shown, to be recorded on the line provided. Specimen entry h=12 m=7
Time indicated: h=1 m=3
